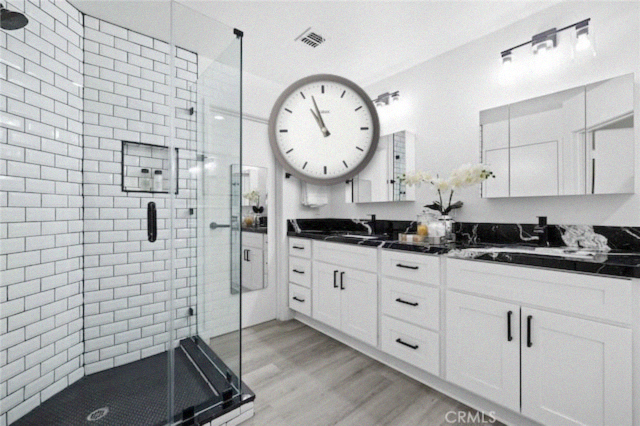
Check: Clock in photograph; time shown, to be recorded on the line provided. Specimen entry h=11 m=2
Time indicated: h=10 m=57
